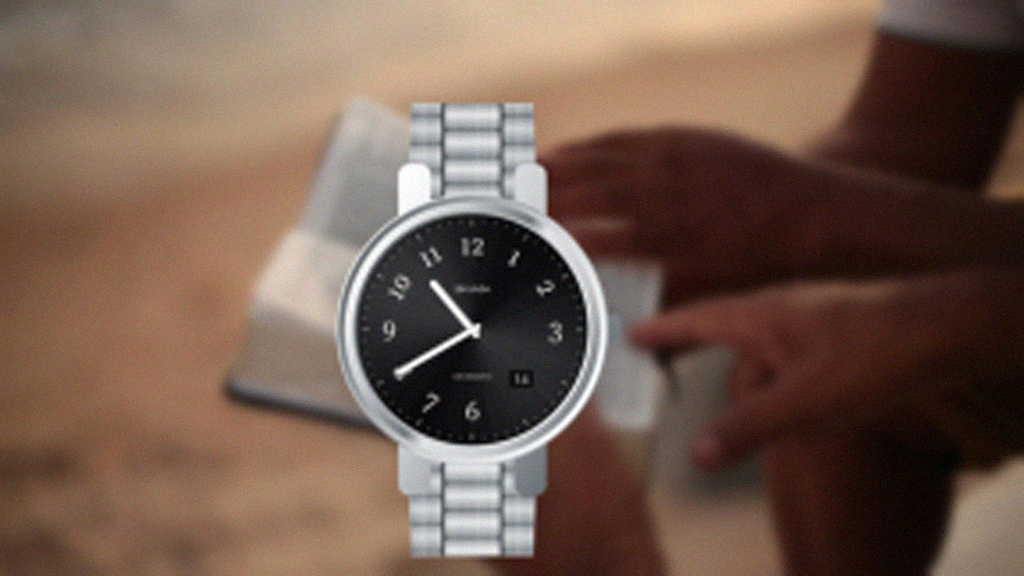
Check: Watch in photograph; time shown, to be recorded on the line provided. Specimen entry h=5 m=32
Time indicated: h=10 m=40
